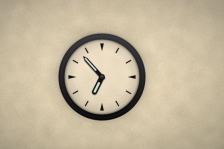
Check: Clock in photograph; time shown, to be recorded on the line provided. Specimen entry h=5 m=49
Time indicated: h=6 m=53
